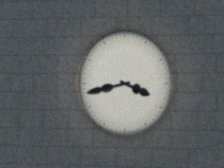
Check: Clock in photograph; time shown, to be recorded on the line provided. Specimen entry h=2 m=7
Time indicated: h=3 m=43
